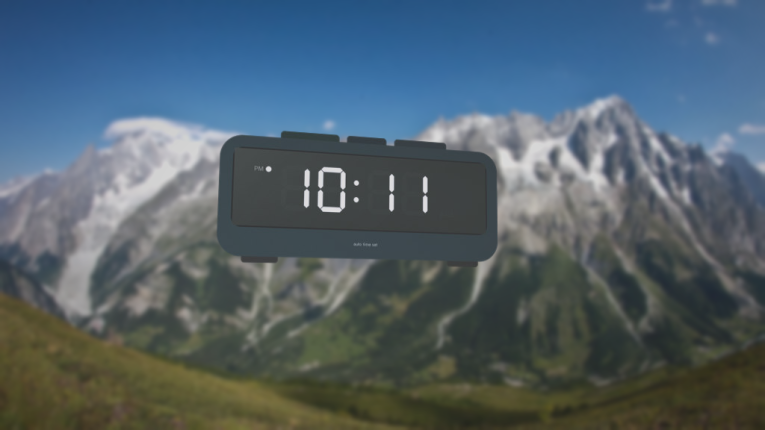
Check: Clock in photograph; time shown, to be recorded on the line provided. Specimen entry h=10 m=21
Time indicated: h=10 m=11
